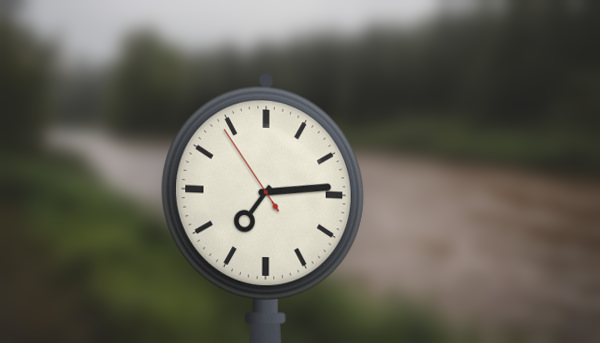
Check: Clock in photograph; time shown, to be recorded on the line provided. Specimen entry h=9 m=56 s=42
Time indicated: h=7 m=13 s=54
